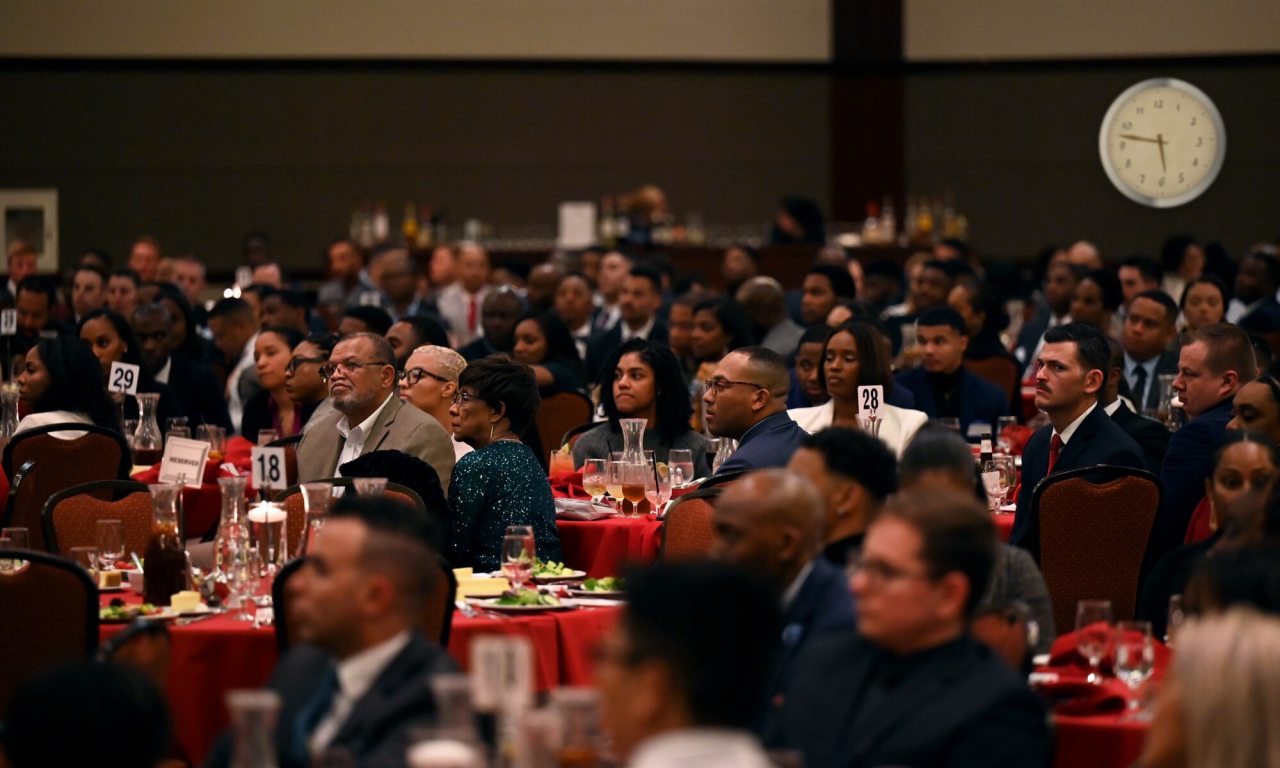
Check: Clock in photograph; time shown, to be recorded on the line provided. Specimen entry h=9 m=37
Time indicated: h=5 m=47
